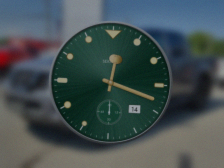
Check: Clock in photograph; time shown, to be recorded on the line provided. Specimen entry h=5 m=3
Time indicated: h=12 m=18
